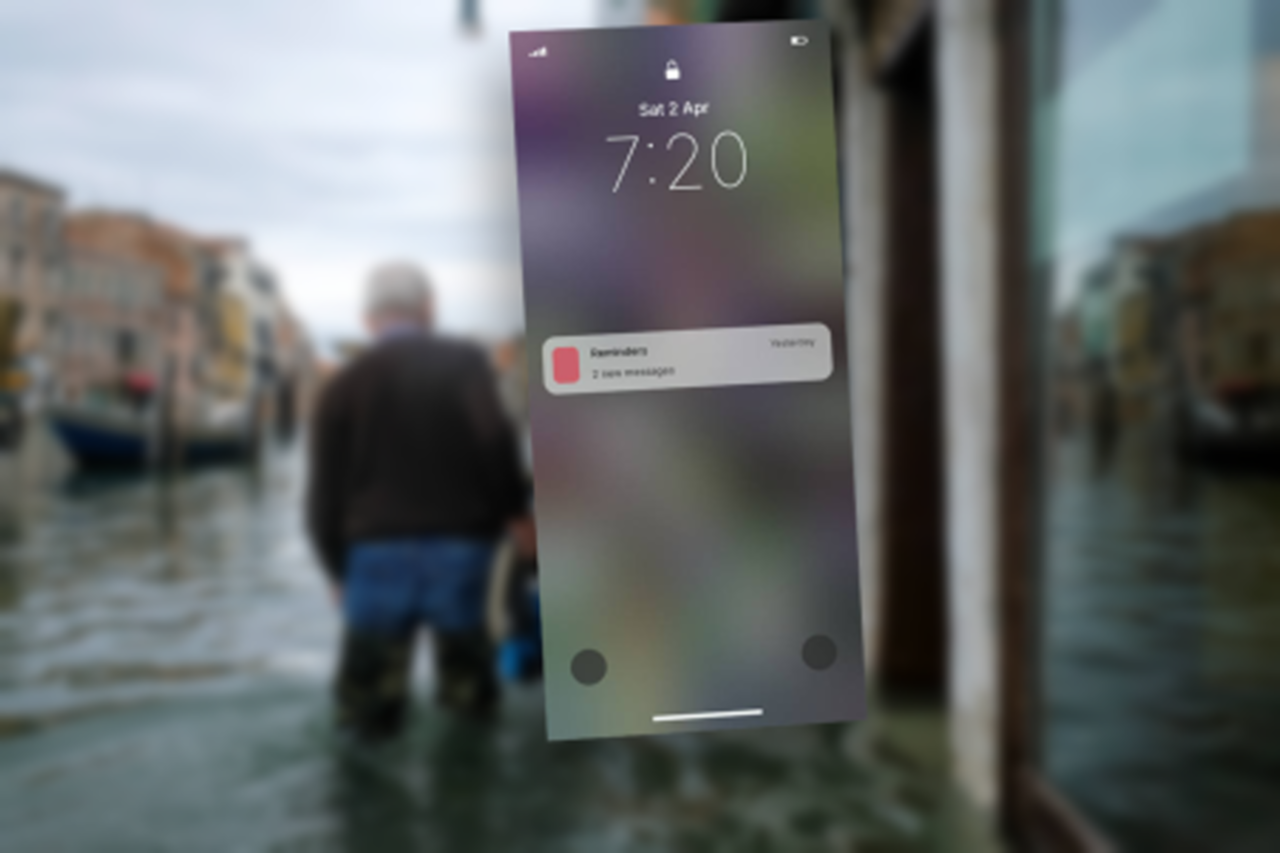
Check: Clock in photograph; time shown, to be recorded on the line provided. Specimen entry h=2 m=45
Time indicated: h=7 m=20
